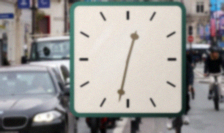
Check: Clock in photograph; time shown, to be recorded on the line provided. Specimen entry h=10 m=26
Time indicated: h=12 m=32
